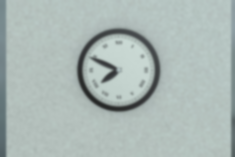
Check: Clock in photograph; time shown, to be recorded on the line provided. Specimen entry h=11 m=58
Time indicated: h=7 m=49
